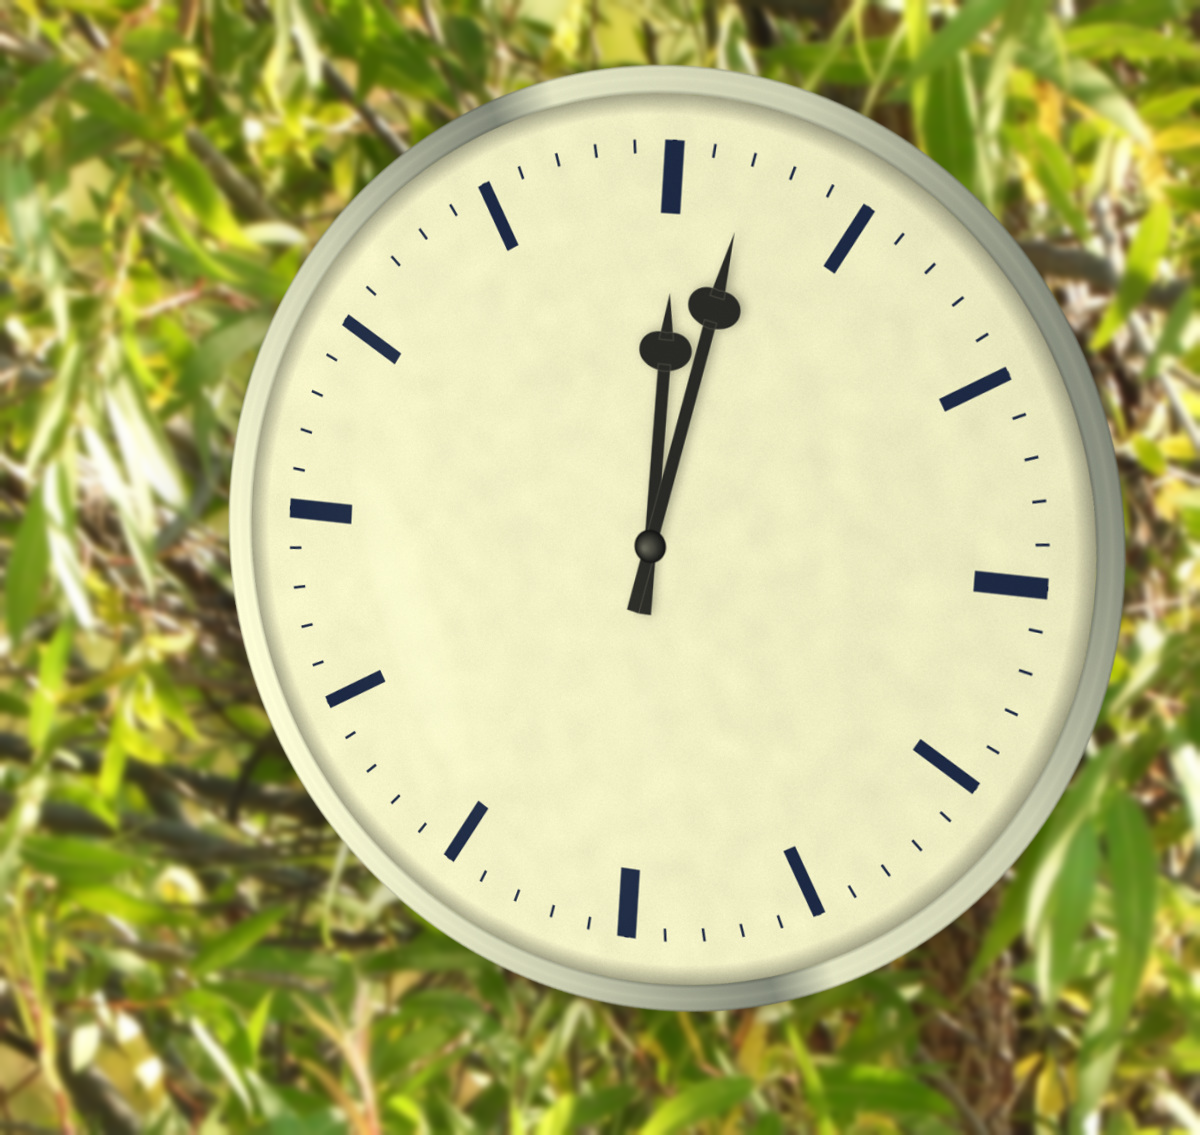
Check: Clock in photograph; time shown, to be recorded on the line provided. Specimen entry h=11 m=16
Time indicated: h=12 m=2
